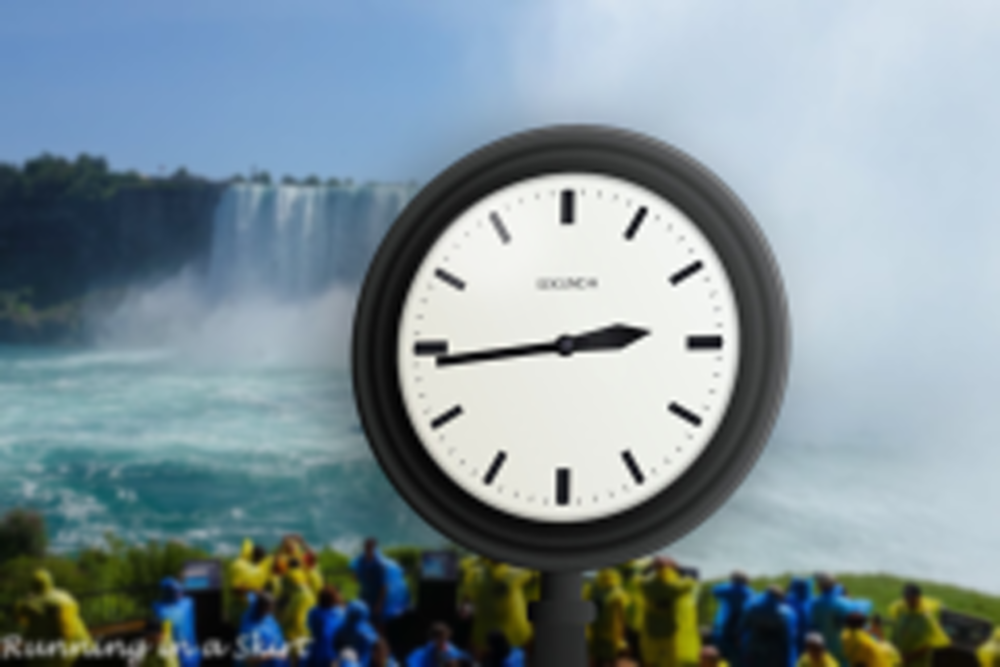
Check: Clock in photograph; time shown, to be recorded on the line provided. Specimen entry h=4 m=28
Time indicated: h=2 m=44
